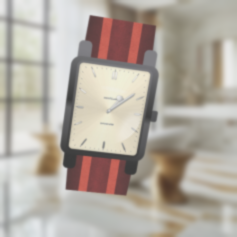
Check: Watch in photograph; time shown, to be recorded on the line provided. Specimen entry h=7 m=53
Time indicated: h=1 m=8
